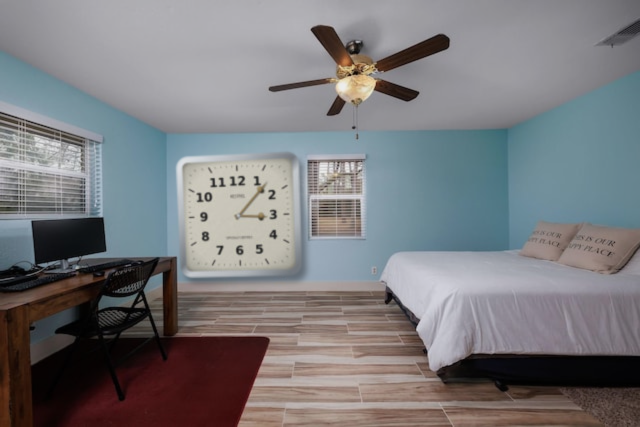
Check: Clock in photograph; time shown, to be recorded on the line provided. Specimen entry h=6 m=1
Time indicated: h=3 m=7
